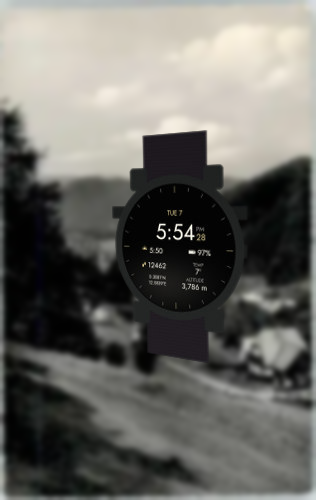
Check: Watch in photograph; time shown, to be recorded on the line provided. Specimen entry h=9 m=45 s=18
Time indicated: h=5 m=54 s=28
